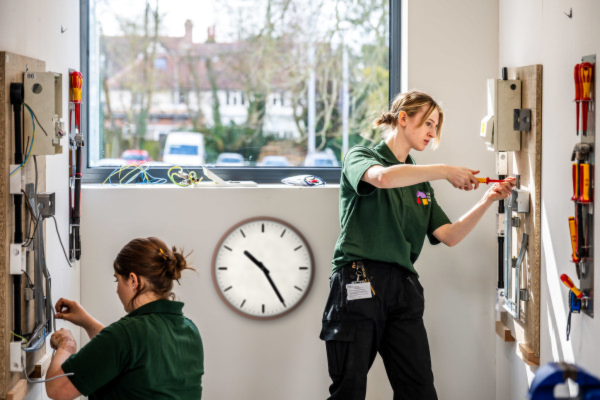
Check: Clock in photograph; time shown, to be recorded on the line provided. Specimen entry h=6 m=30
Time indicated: h=10 m=25
